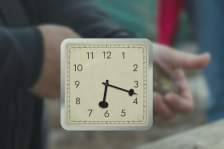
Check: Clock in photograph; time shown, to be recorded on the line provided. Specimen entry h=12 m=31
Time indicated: h=6 m=18
